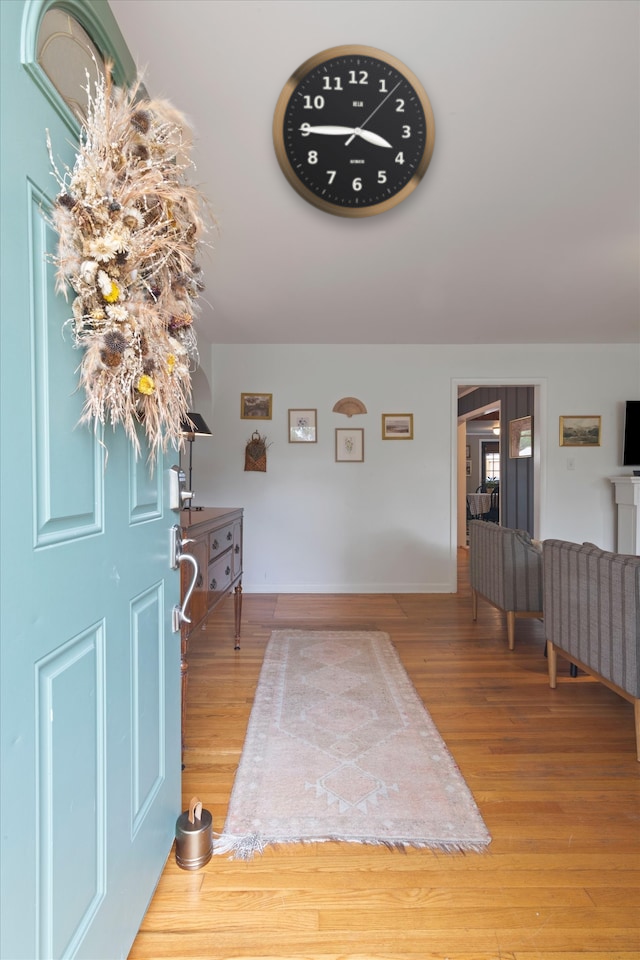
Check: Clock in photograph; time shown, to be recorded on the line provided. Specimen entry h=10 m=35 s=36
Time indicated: h=3 m=45 s=7
